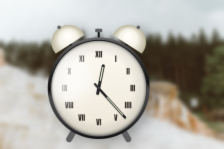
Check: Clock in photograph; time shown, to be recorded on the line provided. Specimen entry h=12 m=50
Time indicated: h=12 m=23
